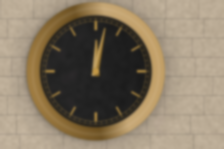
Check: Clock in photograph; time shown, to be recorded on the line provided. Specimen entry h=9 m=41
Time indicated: h=12 m=2
